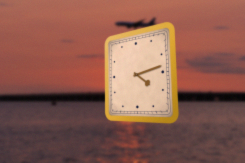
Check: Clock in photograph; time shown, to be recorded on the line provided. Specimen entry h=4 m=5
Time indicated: h=4 m=13
